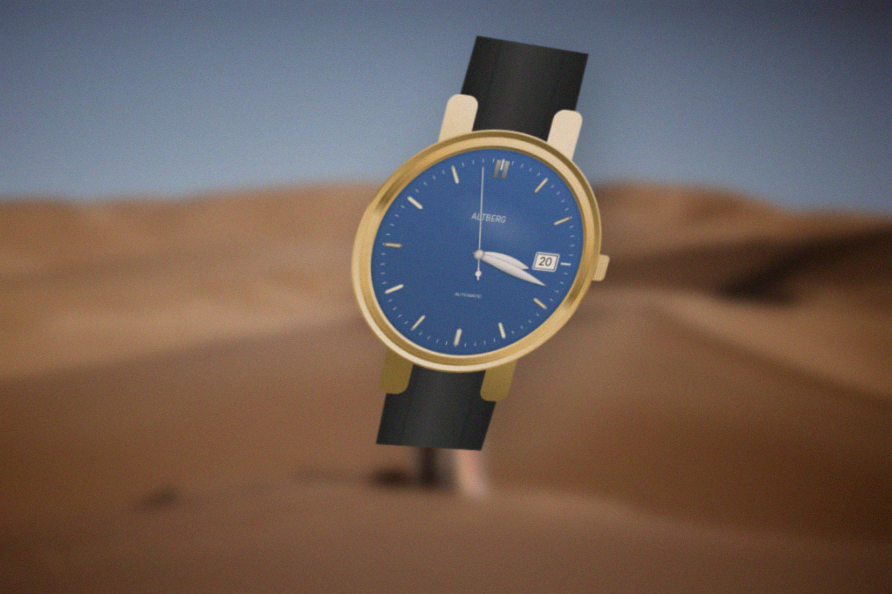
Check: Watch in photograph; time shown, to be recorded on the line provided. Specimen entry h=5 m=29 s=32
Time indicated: h=3 m=17 s=58
